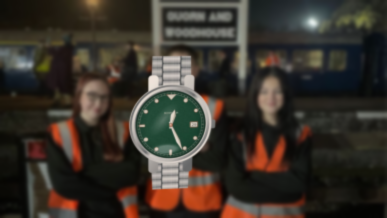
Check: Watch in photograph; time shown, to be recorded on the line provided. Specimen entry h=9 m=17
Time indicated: h=12 m=26
